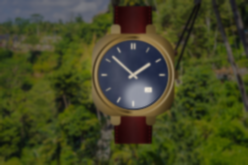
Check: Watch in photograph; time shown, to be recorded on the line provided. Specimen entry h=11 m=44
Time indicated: h=1 m=52
